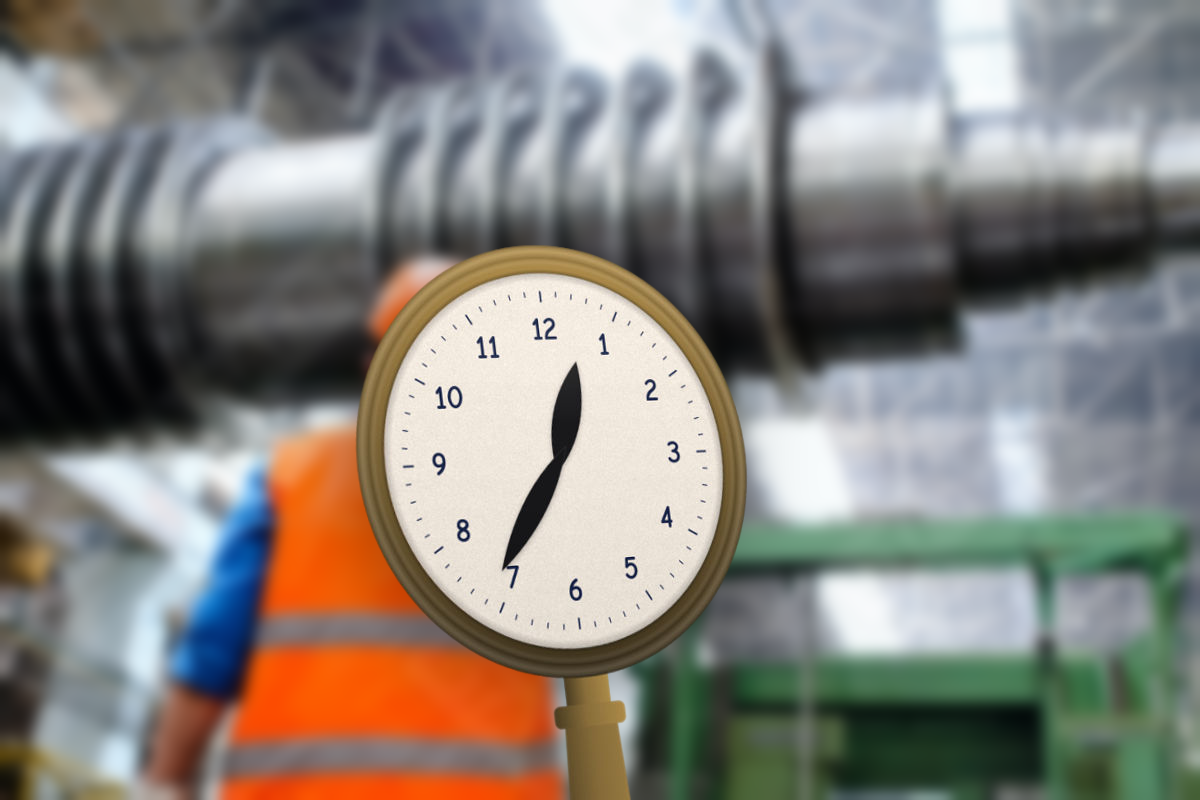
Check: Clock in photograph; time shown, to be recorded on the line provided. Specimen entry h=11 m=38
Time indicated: h=12 m=36
